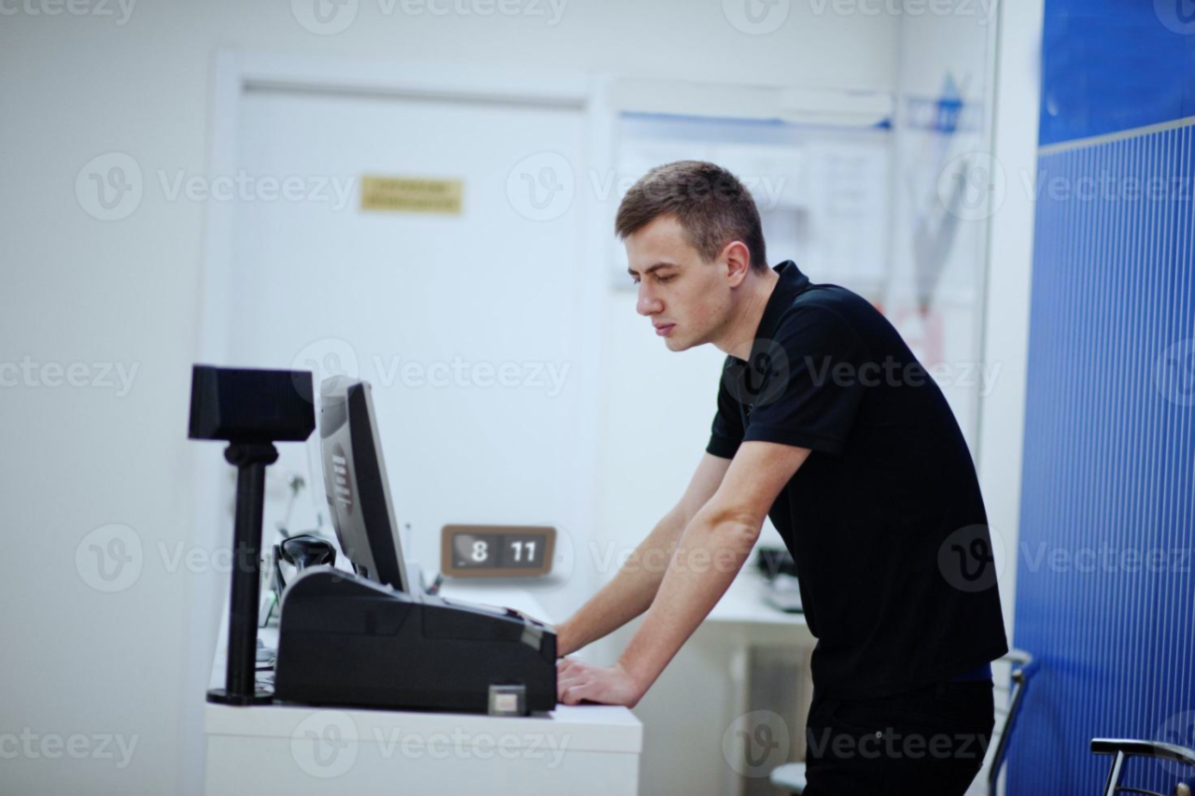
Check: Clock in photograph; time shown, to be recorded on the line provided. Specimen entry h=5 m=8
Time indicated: h=8 m=11
